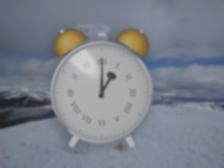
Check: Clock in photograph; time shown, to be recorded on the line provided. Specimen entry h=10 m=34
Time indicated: h=1 m=0
